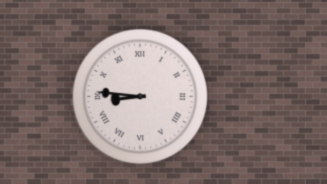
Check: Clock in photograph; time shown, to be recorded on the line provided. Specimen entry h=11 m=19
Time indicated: h=8 m=46
